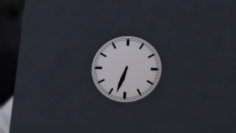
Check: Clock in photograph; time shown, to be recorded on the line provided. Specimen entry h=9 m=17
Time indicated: h=6 m=33
